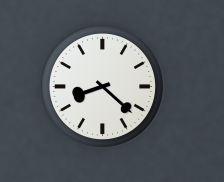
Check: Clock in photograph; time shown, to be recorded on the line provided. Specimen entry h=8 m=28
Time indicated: h=8 m=22
